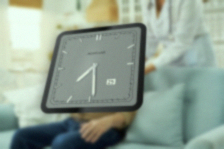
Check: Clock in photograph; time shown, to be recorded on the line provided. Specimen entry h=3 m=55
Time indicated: h=7 m=29
